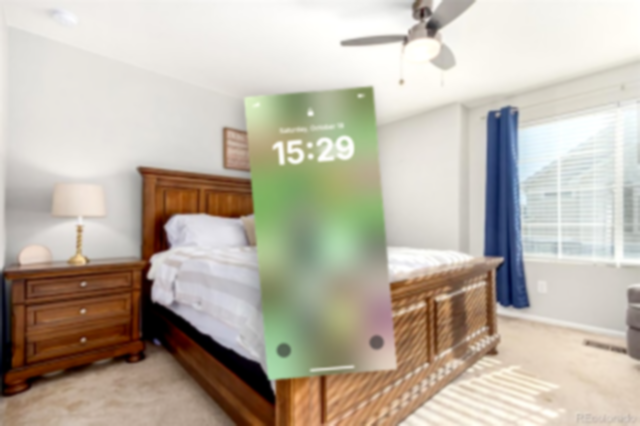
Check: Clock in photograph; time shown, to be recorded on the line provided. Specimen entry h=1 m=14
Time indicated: h=15 m=29
